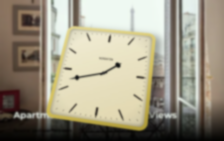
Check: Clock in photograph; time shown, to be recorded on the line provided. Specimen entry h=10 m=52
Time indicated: h=1 m=42
